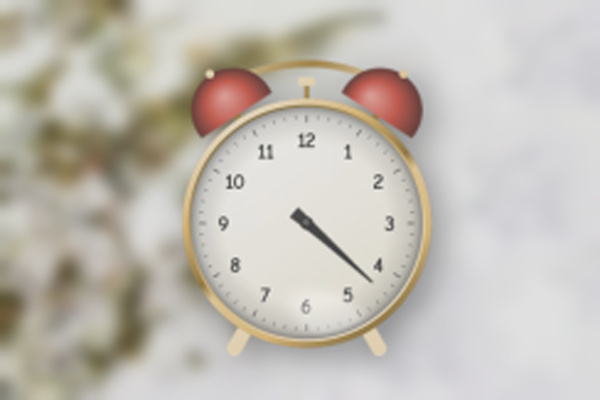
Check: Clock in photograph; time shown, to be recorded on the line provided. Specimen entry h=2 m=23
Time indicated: h=4 m=22
